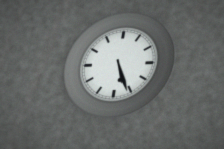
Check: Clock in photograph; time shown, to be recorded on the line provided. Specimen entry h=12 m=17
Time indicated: h=5 m=26
